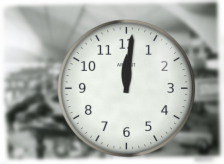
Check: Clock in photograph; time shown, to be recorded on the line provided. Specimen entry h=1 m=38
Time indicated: h=12 m=1
